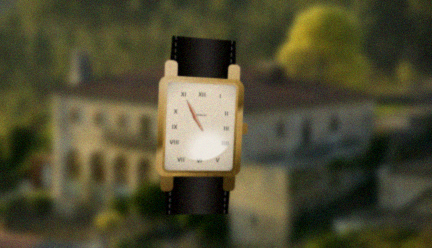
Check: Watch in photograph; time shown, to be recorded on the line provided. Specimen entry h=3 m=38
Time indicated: h=10 m=55
